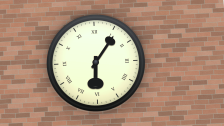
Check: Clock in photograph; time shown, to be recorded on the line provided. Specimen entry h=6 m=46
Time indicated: h=6 m=6
